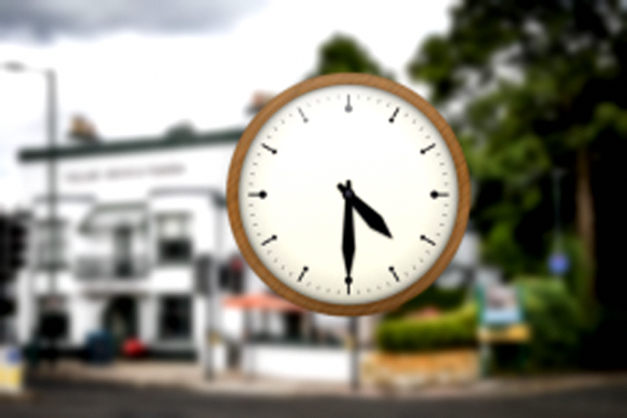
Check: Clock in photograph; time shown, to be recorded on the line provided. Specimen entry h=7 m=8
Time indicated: h=4 m=30
